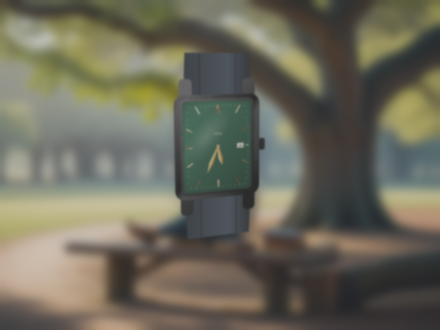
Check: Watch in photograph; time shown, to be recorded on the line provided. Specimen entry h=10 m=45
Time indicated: h=5 m=34
